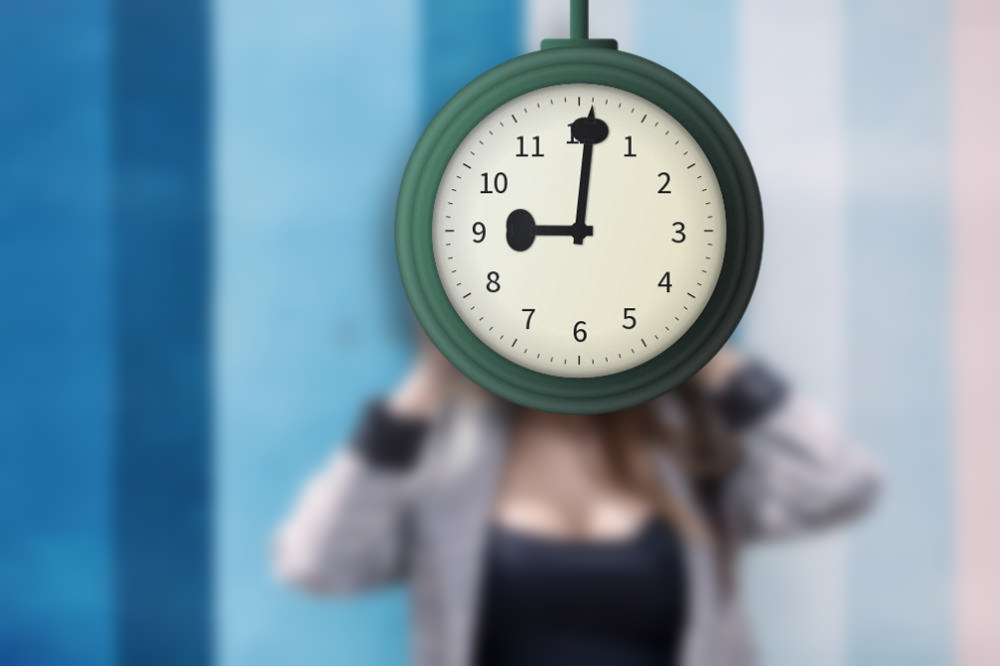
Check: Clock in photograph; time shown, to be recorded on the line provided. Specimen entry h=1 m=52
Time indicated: h=9 m=1
